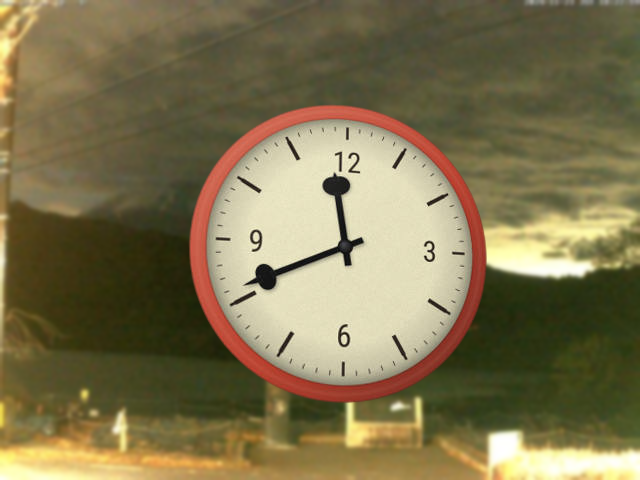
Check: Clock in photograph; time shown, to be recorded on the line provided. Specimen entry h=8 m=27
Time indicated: h=11 m=41
